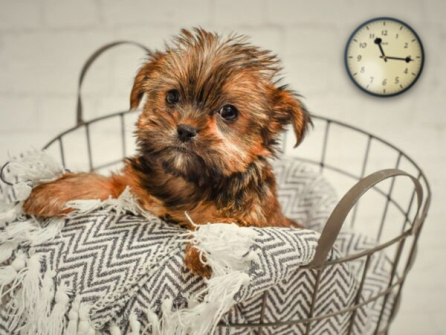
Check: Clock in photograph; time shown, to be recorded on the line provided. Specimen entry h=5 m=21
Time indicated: h=11 m=16
